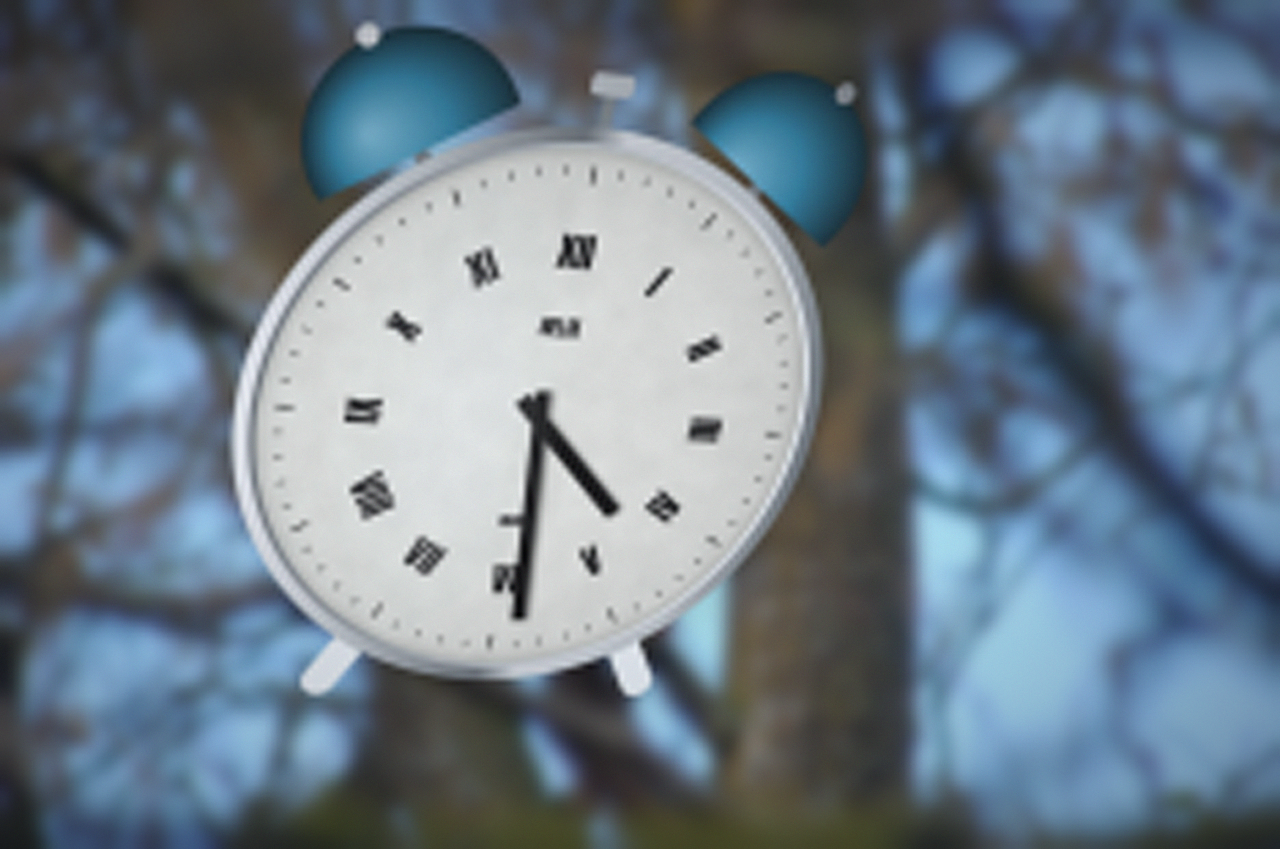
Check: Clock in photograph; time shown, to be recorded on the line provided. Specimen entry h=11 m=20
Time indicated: h=4 m=29
